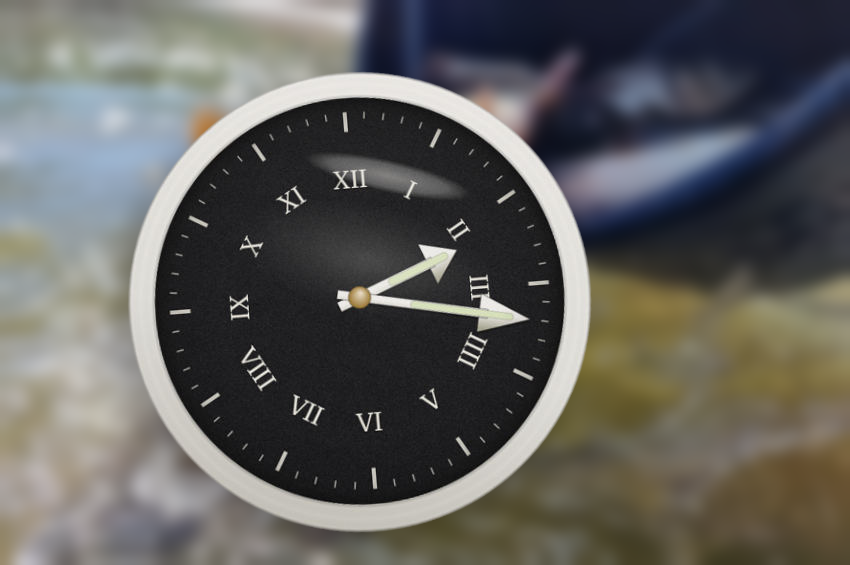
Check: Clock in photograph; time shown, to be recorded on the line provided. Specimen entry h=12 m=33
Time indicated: h=2 m=17
